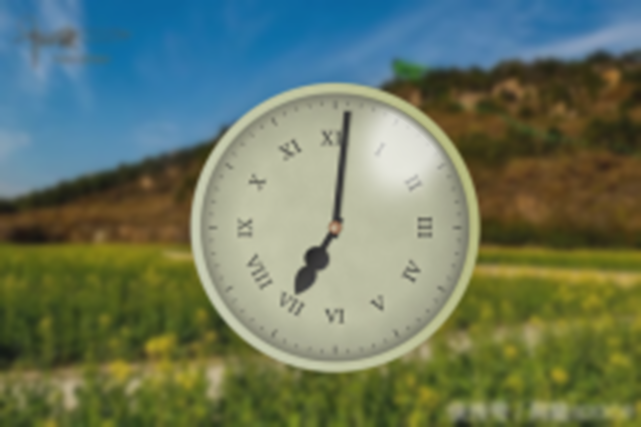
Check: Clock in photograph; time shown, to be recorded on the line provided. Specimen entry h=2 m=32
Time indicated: h=7 m=1
